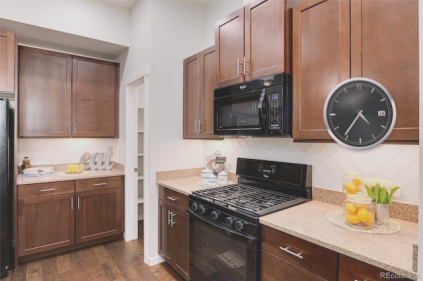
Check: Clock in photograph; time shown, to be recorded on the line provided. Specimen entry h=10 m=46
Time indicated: h=4 m=36
